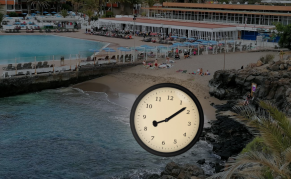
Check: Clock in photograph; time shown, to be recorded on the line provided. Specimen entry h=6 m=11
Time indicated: h=8 m=8
